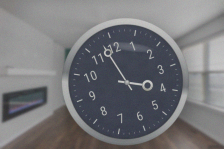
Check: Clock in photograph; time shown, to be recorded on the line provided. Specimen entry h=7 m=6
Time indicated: h=3 m=58
